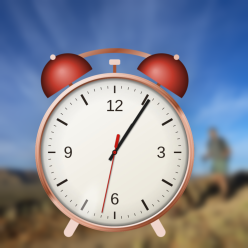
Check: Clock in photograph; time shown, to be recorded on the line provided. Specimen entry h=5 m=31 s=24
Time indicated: h=1 m=5 s=32
